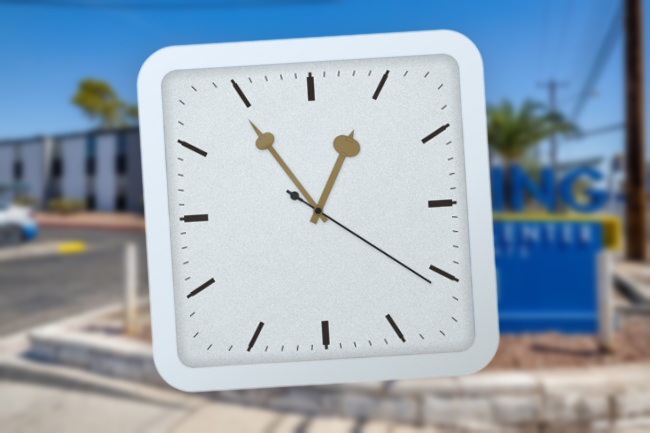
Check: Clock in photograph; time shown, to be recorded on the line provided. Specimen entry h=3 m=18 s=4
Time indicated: h=12 m=54 s=21
